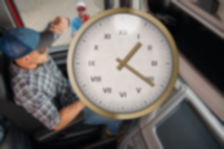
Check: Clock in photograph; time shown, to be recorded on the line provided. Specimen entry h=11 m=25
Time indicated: h=1 m=21
